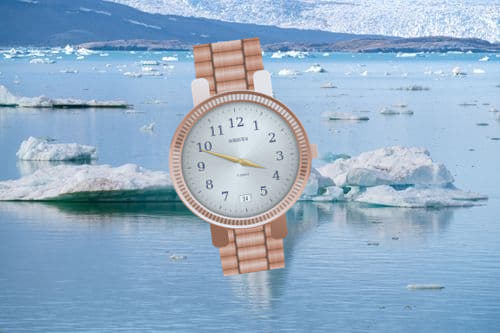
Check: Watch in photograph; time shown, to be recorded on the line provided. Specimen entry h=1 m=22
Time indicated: h=3 m=49
